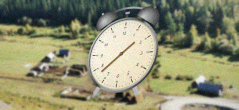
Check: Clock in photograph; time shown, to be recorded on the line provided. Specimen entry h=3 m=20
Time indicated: h=1 m=38
